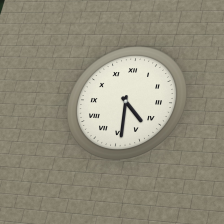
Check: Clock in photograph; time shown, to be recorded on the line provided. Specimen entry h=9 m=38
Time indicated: h=4 m=29
